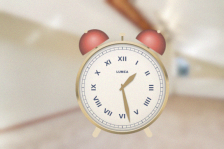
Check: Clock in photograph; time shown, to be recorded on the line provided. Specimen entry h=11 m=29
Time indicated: h=1 m=28
